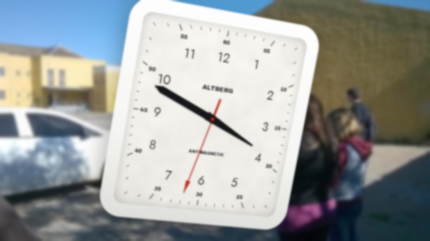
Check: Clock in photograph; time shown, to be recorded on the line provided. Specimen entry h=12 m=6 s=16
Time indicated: h=3 m=48 s=32
